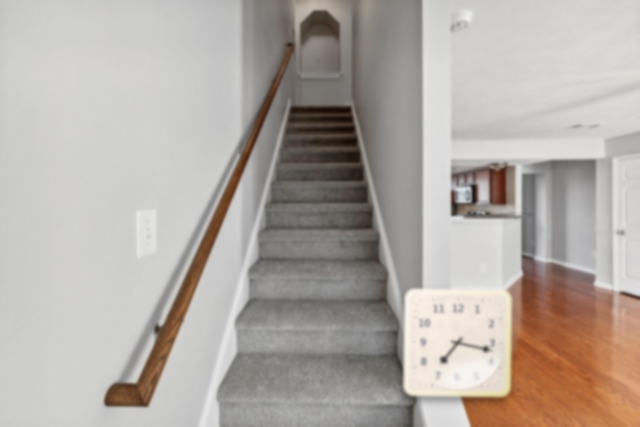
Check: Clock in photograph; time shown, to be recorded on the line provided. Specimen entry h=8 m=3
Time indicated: h=7 m=17
